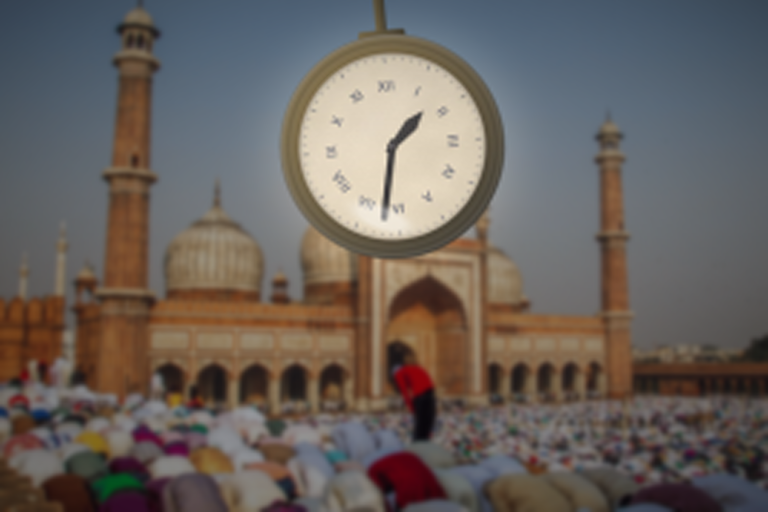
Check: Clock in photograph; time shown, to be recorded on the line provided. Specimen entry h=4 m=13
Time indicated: h=1 m=32
